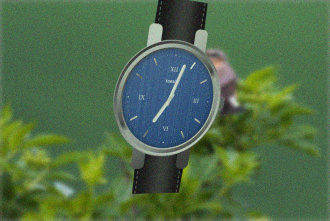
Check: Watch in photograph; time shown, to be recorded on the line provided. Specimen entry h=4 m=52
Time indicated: h=7 m=3
